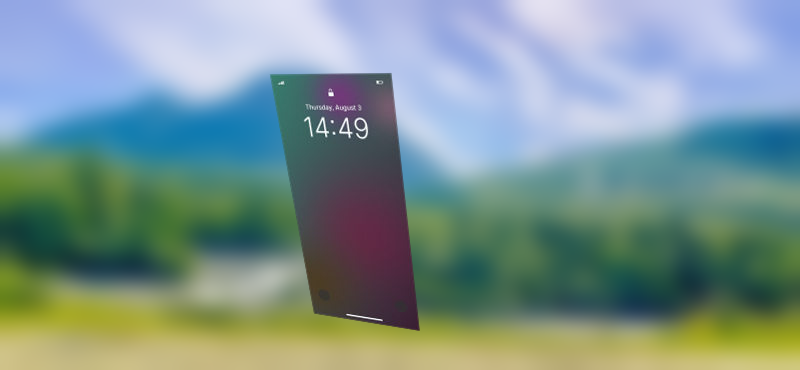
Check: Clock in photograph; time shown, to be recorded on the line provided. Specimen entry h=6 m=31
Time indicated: h=14 m=49
